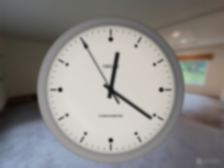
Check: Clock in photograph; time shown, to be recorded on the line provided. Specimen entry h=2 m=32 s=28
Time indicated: h=12 m=20 s=55
